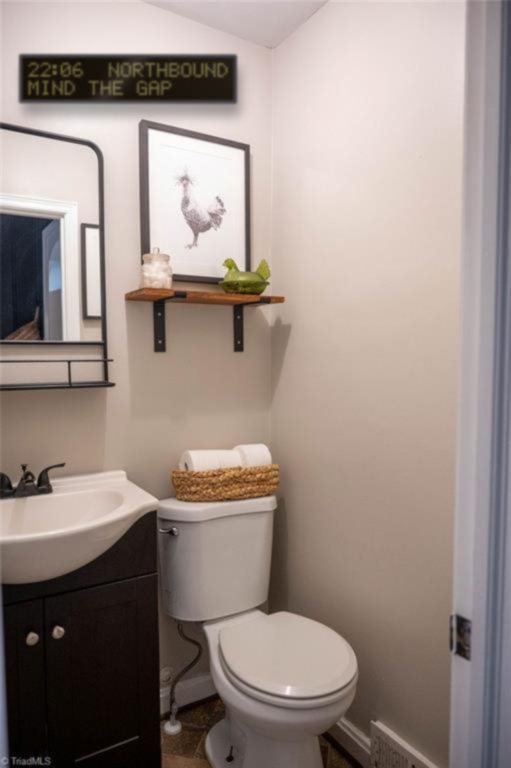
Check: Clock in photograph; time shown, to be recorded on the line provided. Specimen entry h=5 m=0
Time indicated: h=22 m=6
